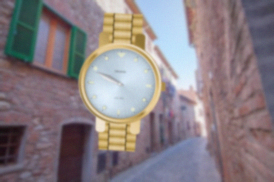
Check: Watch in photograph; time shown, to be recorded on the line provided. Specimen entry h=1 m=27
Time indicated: h=9 m=49
